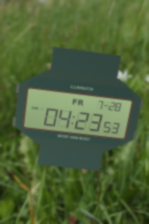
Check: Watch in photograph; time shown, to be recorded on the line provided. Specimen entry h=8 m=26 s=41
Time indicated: h=4 m=23 s=53
